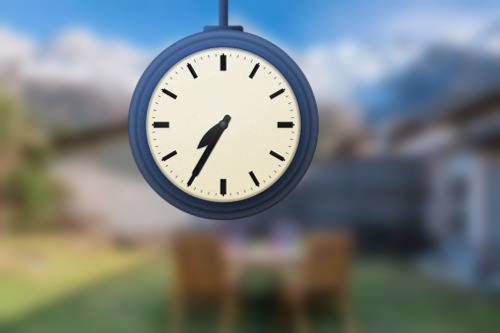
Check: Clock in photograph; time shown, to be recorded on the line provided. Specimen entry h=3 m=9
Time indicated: h=7 m=35
